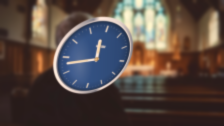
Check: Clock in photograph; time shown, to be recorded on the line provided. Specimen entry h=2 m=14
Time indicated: h=11 m=43
